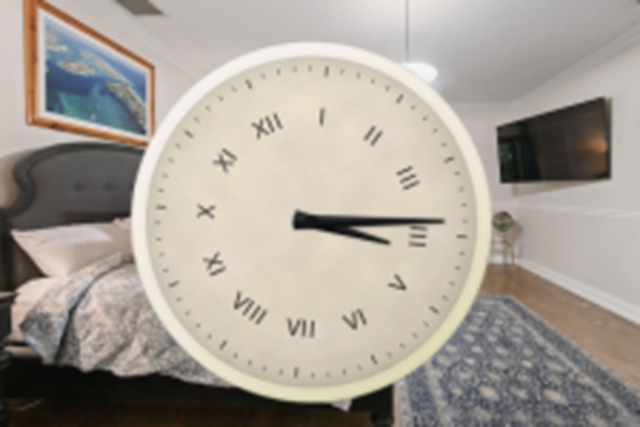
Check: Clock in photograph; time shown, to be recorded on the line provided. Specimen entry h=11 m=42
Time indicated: h=4 m=19
